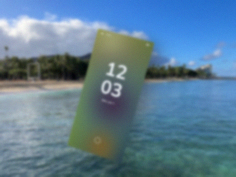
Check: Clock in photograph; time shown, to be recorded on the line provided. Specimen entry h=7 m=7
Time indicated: h=12 m=3
